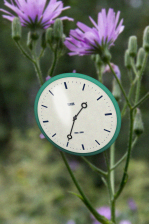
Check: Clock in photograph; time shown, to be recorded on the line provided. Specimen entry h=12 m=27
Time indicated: h=1 m=35
